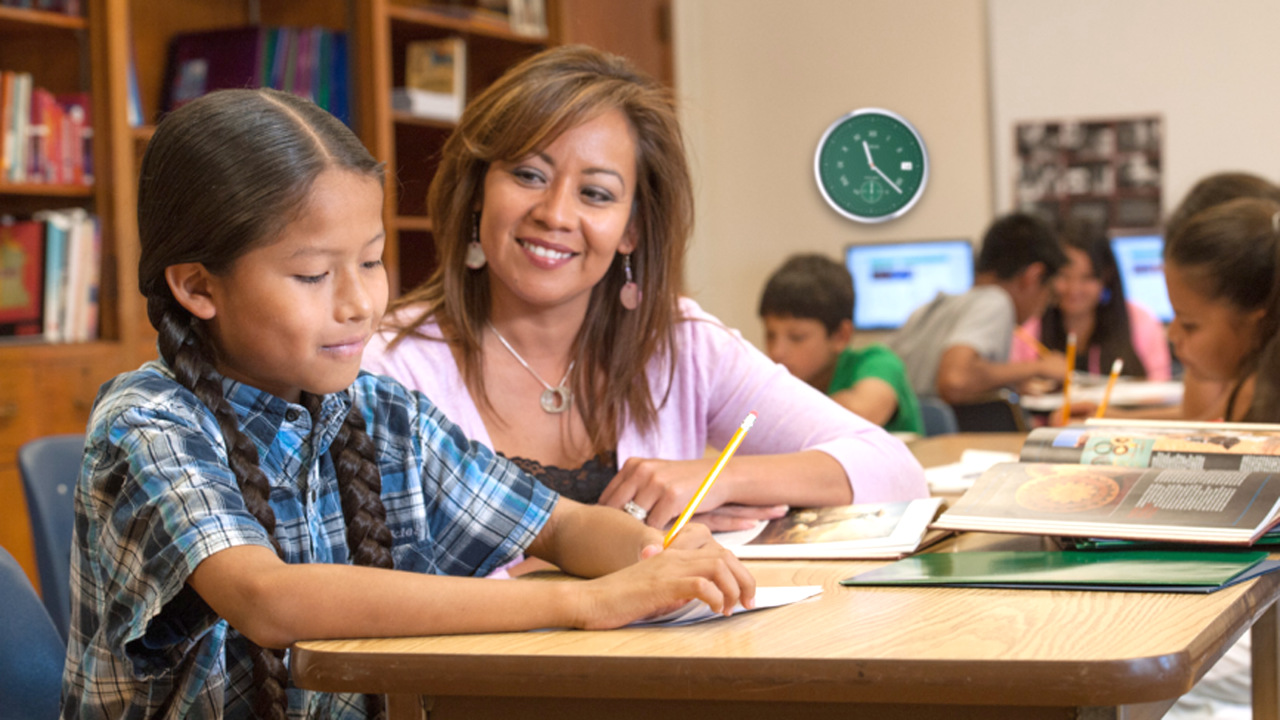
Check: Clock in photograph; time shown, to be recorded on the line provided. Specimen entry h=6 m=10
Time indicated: h=11 m=22
